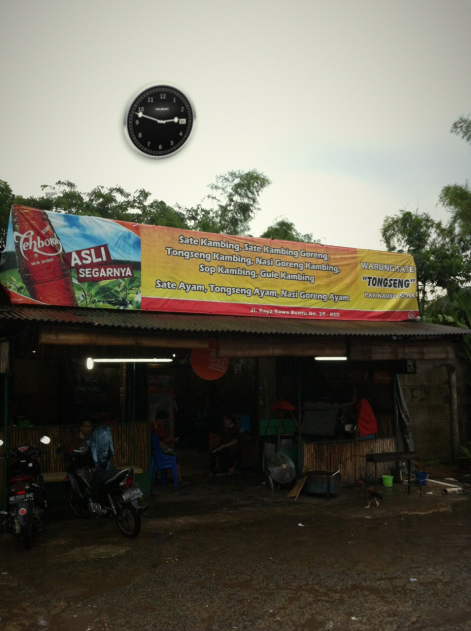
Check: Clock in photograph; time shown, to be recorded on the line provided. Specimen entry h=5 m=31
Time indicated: h=2 m=48
